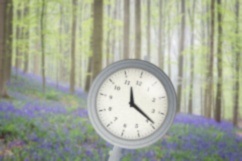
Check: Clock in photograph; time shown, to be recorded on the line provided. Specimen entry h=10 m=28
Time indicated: h=11 m=19
